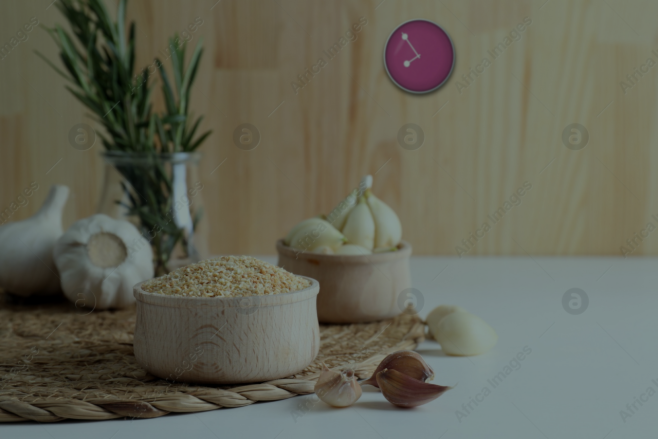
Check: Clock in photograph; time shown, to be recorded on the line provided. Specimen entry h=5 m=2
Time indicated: h=7 m=54
